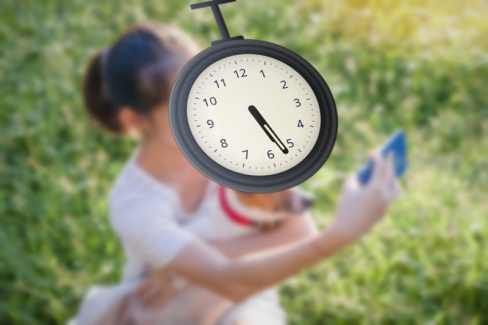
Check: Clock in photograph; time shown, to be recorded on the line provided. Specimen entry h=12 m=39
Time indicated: h=5 m=27
